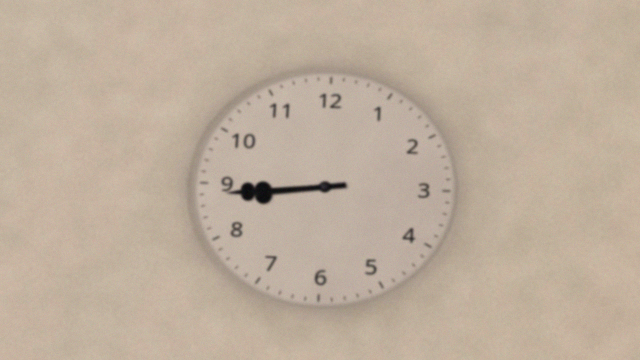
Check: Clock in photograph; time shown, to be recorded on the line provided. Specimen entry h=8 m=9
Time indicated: h=8 m=44
